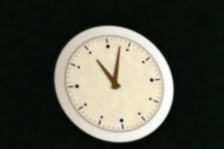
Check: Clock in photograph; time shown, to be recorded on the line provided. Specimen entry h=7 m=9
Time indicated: h=11 m=3
